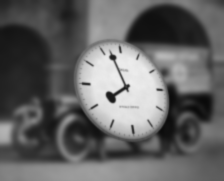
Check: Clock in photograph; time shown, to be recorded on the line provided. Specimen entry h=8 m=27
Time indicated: h=7 m=57
